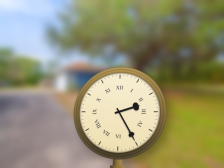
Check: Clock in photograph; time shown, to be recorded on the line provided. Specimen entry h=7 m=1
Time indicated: h=2 m=25
